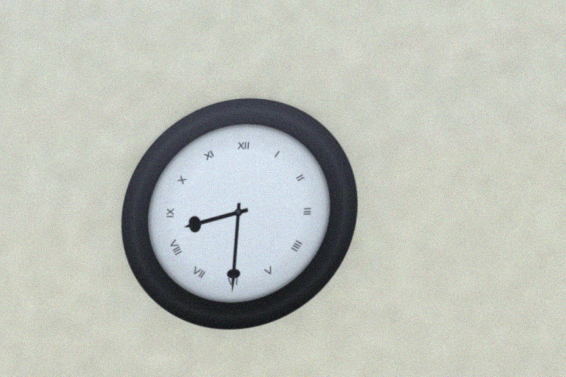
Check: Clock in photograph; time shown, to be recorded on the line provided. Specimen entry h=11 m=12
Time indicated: h=8 m=30
